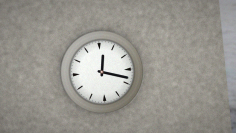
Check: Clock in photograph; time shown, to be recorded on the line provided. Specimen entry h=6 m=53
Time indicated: h=12 m=18
